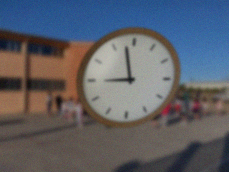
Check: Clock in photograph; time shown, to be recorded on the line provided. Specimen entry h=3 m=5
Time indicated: h=8 m=58
